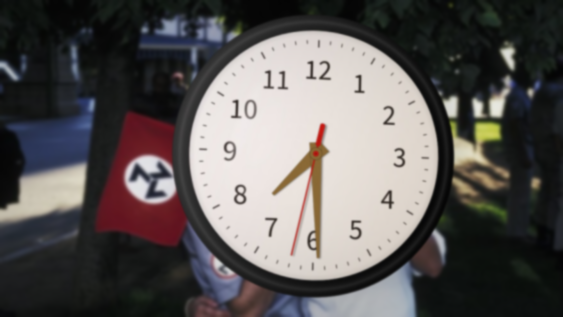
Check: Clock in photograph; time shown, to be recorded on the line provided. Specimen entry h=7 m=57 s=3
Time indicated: h=7 m=29 s=32
